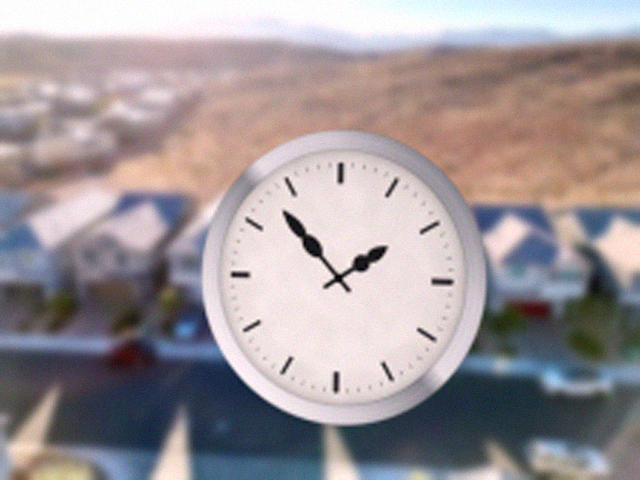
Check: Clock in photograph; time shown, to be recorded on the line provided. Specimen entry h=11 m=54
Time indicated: h=1 m=53
